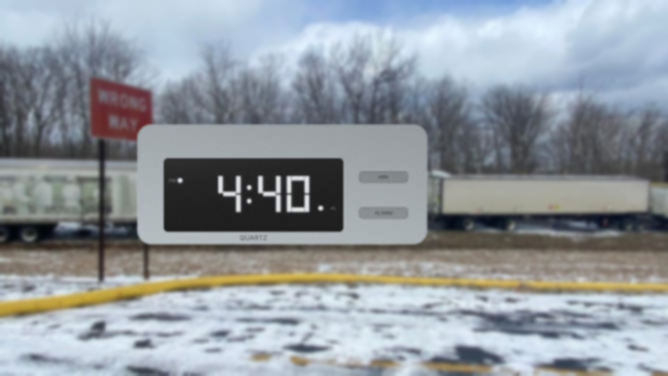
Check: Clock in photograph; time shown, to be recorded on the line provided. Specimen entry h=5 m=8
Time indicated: h=4 m=40
